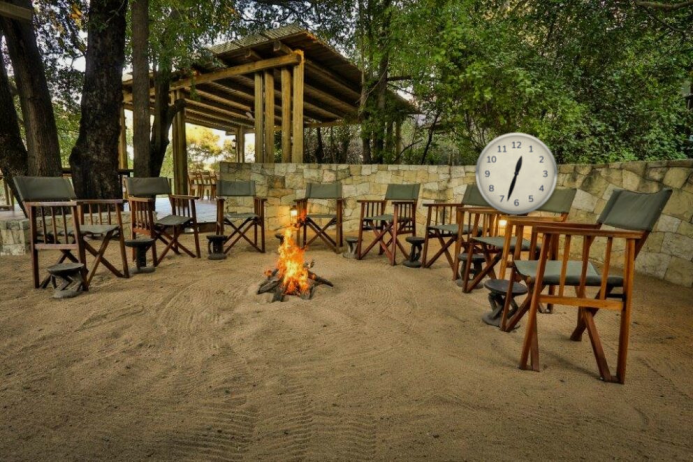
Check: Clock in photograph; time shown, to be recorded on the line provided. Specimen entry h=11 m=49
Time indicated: h=12 m=33
